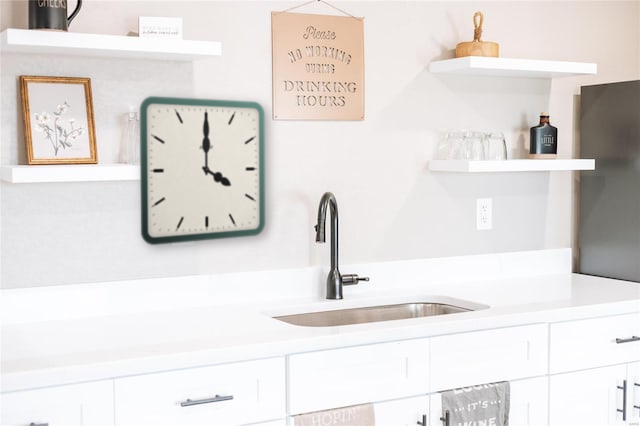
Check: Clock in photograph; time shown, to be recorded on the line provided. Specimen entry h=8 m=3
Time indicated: h=4 m=0
